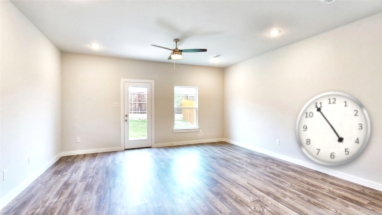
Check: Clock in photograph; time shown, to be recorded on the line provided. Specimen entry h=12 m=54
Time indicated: h=4 m=54
